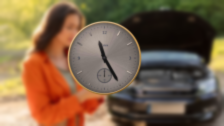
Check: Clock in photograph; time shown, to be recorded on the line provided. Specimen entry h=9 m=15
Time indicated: h=11 m=25
